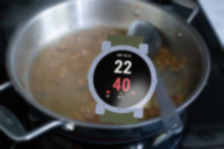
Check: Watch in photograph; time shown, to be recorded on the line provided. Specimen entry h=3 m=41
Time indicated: h=22 m=40
